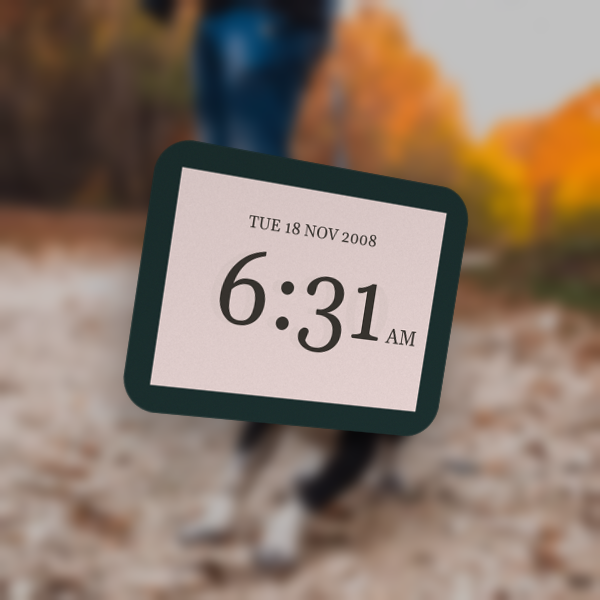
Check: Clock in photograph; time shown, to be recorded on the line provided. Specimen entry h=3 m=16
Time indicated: h=6 m=31
